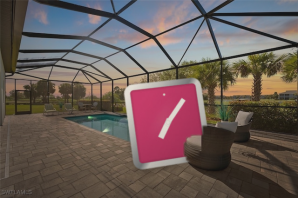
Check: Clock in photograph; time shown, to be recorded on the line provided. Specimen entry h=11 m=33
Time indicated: h=7 m=7
